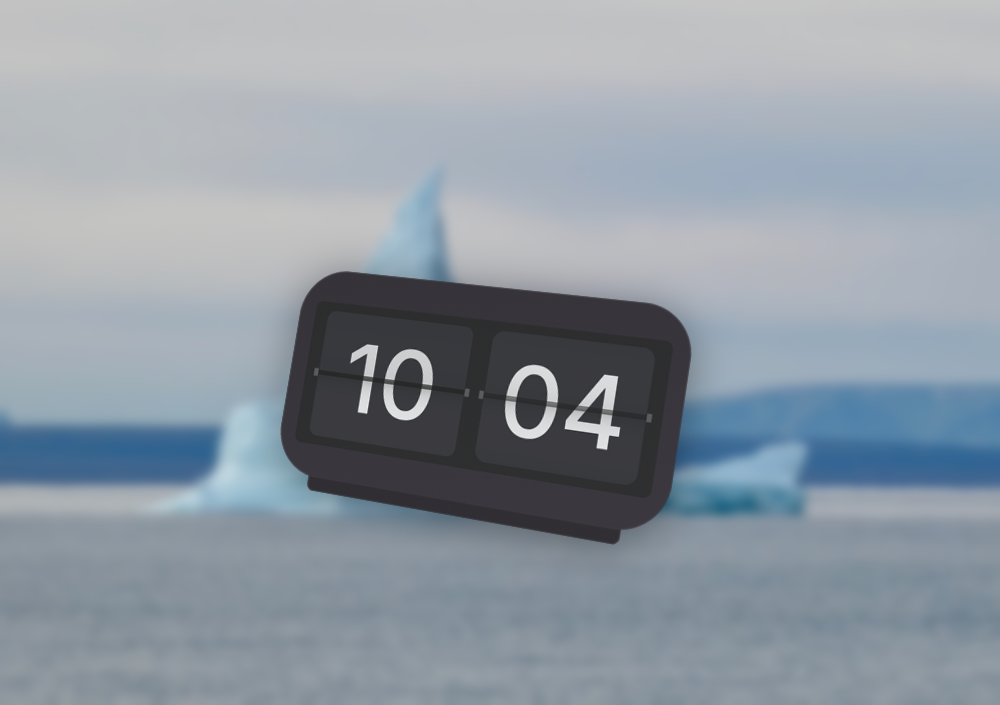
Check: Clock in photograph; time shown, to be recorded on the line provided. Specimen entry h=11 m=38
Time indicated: h=10 m=4
